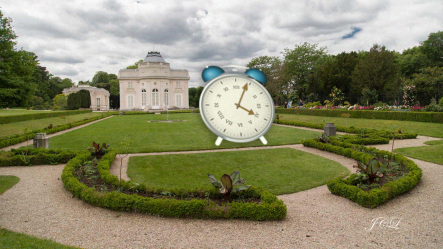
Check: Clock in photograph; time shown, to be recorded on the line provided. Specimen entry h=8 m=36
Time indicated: h=4 m=4
